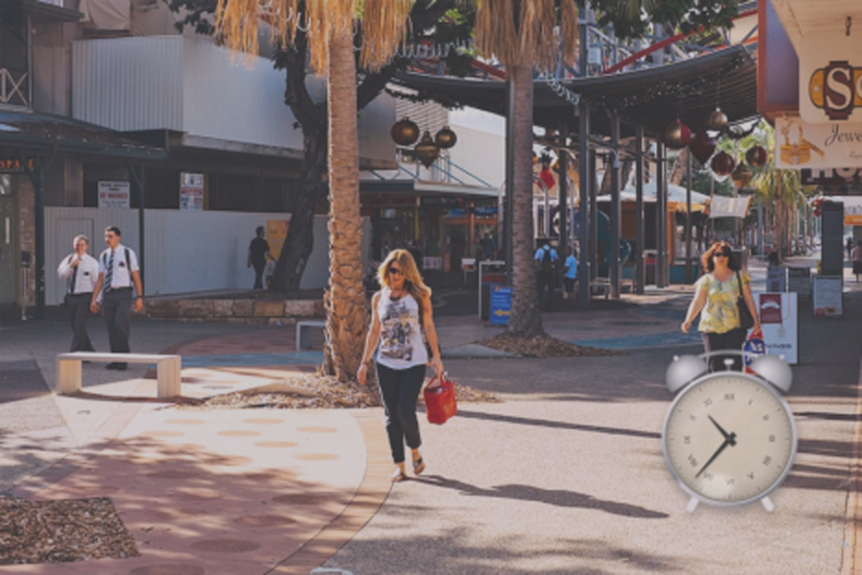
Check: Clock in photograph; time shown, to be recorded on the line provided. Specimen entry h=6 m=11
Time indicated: h=10 m=37
